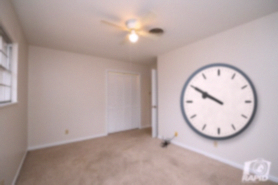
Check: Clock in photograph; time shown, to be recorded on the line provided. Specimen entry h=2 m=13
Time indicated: h=9 m=50
